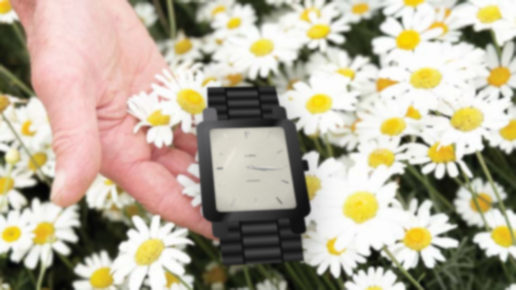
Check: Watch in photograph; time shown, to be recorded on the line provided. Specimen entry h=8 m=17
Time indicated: h=3 m=16
